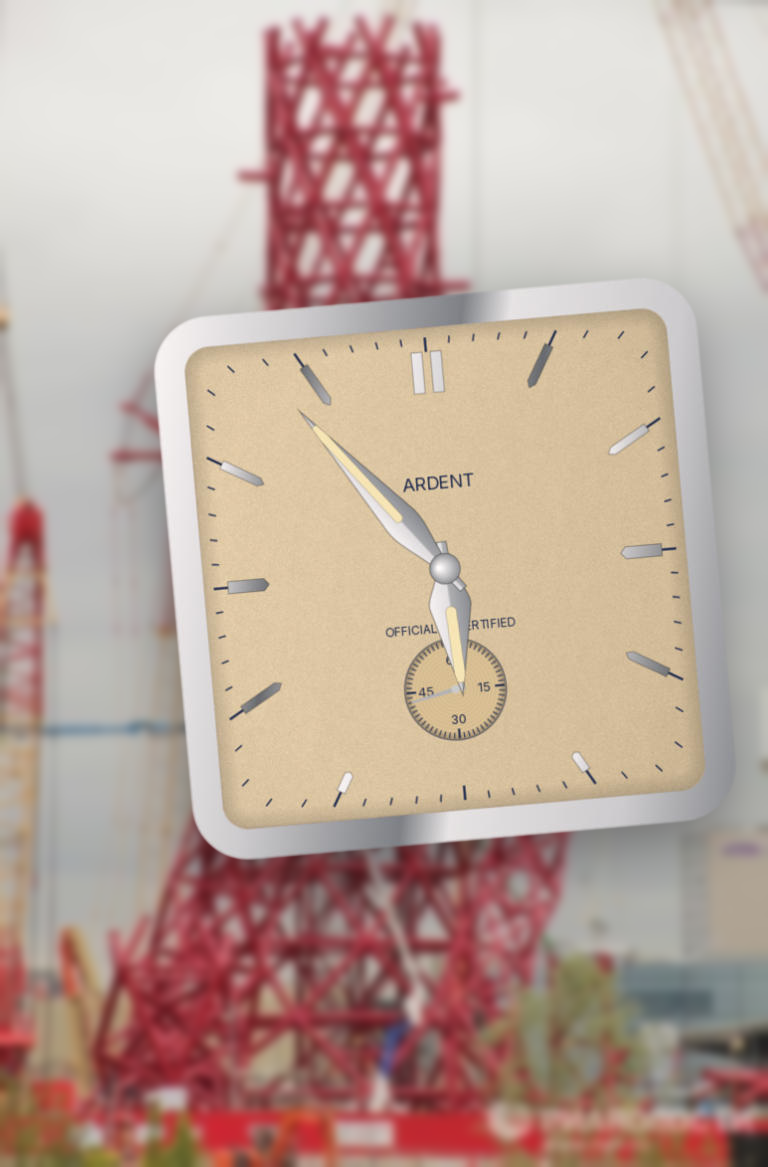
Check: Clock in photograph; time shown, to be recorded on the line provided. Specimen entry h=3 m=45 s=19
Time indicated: h=5 m=53 s=43
